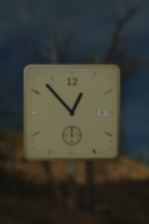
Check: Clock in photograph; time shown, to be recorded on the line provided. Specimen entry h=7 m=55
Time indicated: h=12 m=53
